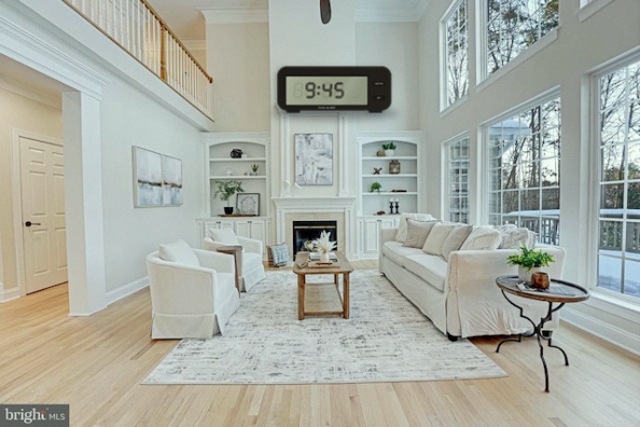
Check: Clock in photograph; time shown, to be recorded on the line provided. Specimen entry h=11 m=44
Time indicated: h=9 m=45
